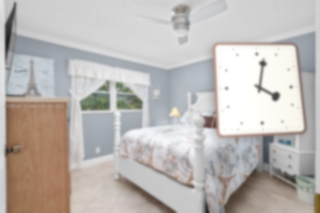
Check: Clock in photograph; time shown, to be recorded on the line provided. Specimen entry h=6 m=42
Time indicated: h=4 m=2
